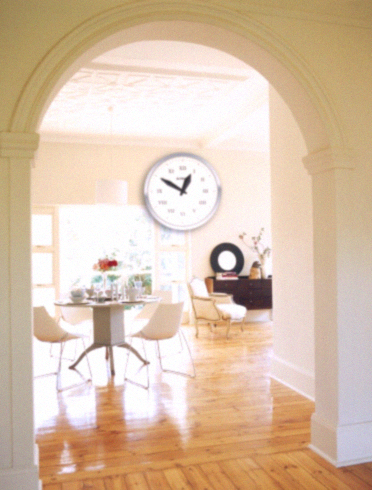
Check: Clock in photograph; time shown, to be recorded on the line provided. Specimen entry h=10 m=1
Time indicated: h=12 m=50
